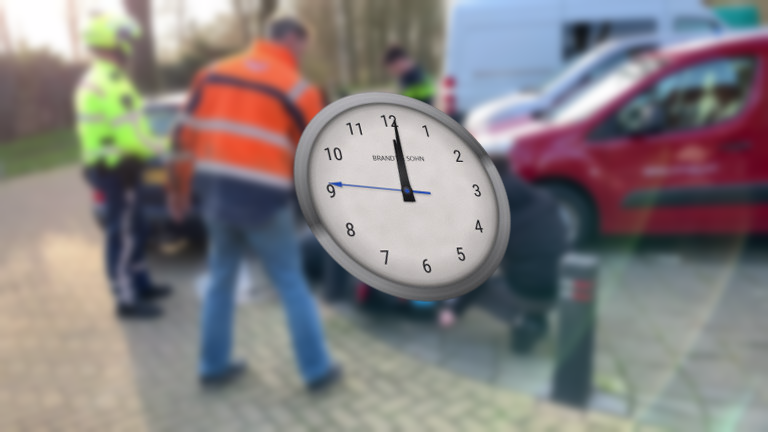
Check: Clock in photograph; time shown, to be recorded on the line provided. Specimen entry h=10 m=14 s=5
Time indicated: h=12 m=0 s=46
